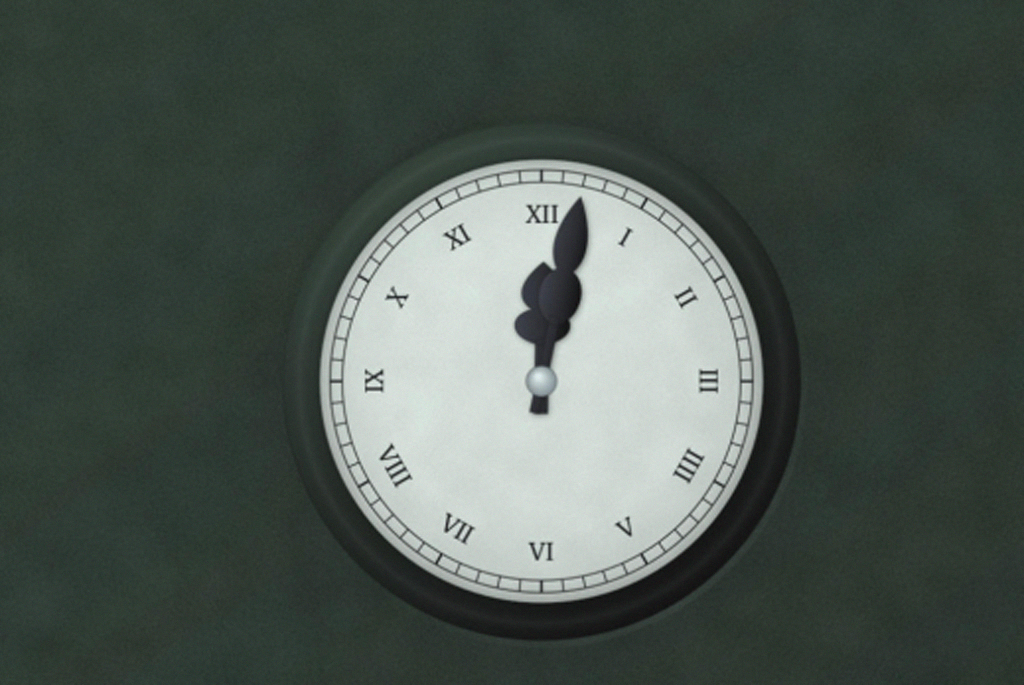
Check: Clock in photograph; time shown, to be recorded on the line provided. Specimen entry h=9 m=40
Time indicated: h=12 m=2
